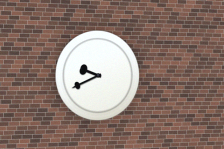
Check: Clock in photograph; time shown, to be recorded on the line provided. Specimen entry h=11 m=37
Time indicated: h=9 m=41
